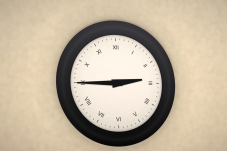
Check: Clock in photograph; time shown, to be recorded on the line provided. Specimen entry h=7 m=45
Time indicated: h=2 m=45
